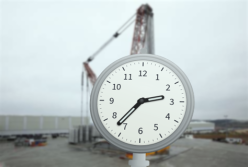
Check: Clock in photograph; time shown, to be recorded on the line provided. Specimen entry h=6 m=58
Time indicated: h=2 m=37
